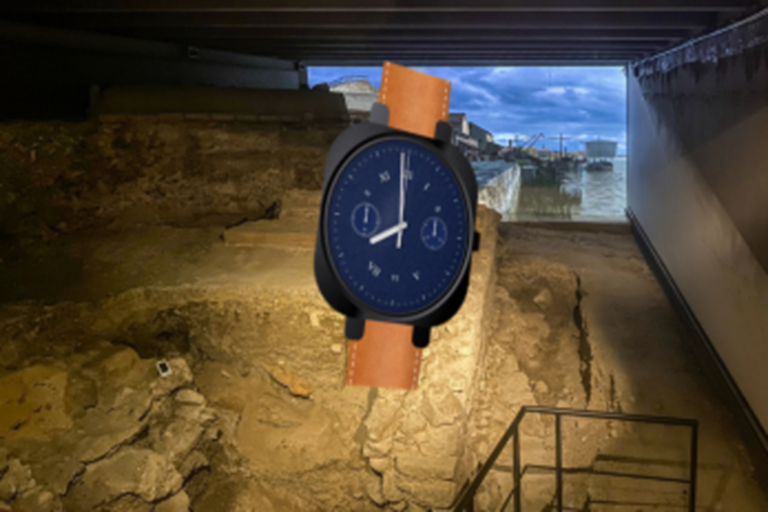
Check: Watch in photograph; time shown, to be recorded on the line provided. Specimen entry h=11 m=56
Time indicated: h=7 m=59
